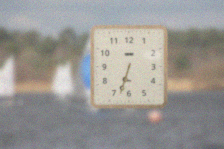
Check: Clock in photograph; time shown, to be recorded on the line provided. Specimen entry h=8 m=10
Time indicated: h=6 m=33
